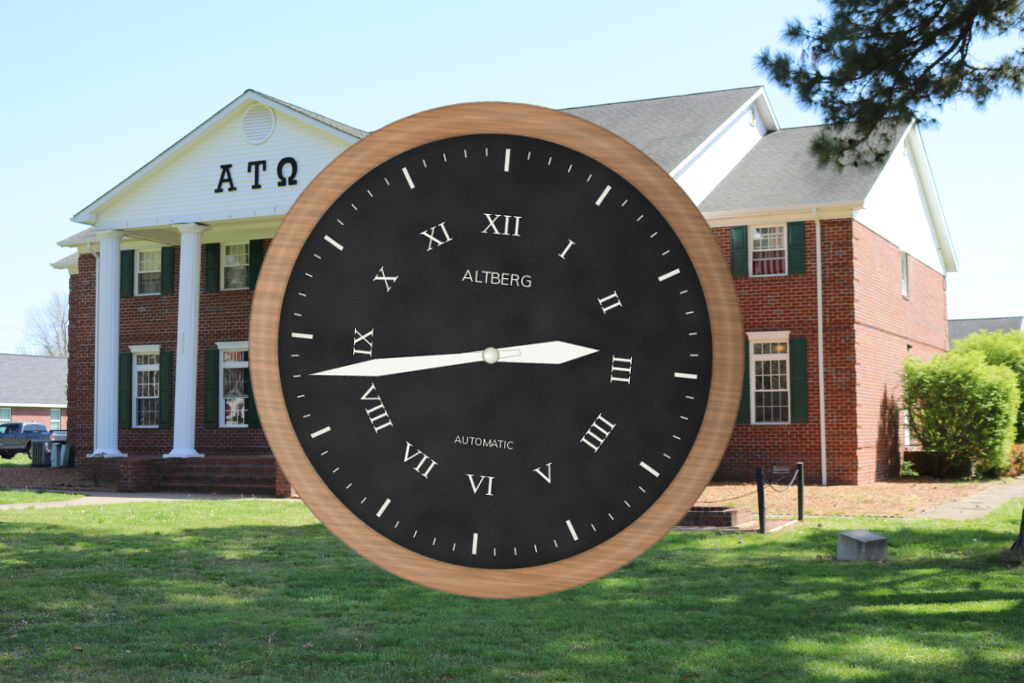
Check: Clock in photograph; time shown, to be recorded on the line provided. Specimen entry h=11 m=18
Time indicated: h=2 m=43
